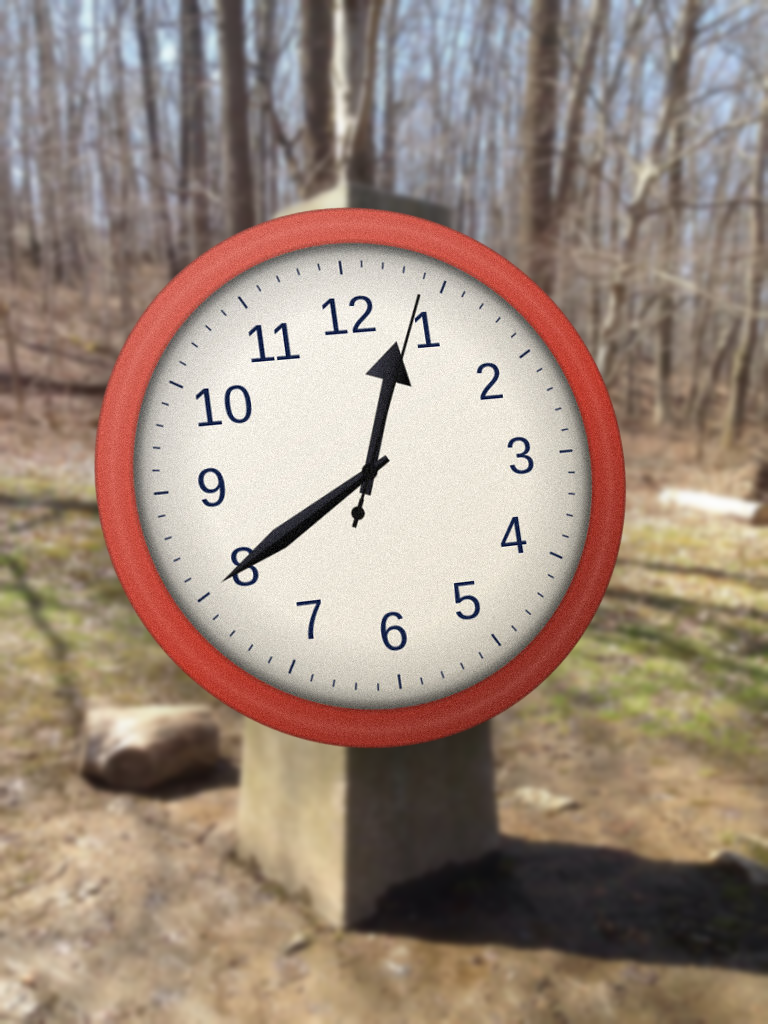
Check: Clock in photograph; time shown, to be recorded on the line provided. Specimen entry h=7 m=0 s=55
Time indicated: h=12 m=40 s=4
